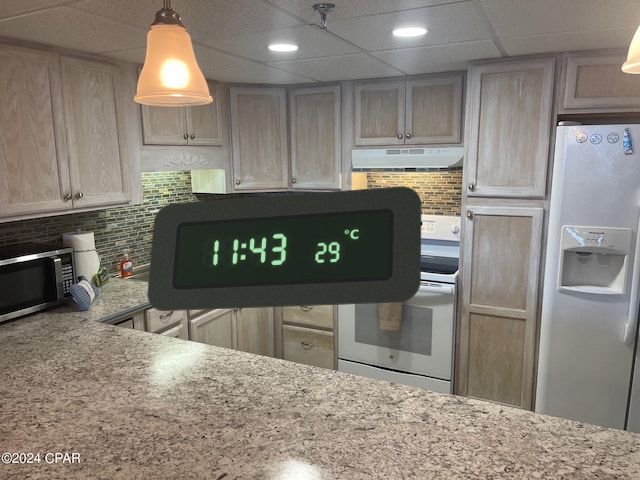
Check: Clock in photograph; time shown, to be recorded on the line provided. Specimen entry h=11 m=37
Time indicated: h=11 m=43
